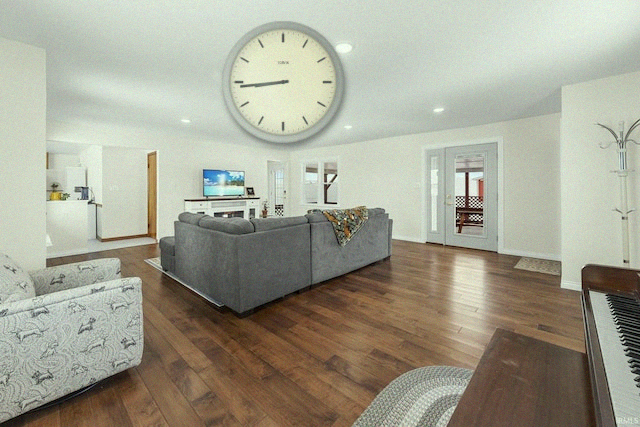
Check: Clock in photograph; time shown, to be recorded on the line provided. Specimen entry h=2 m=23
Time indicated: h=8 m=44
